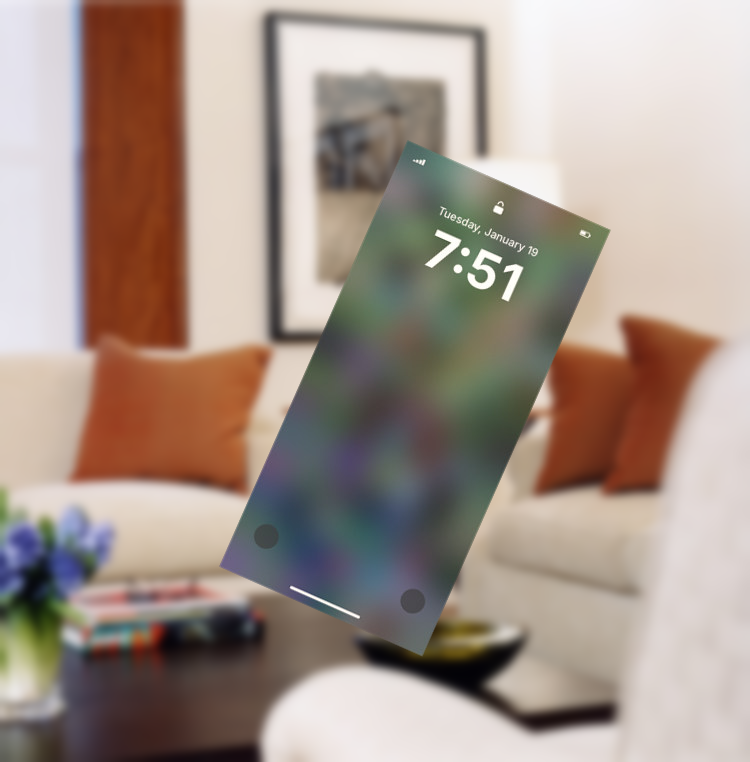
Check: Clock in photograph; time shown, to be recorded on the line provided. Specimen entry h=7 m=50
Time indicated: h=7 m=51
